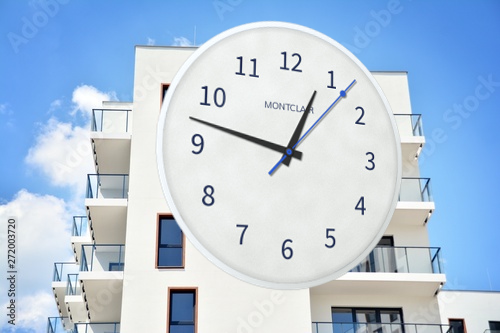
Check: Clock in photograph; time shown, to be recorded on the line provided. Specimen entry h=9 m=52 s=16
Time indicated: h=12 m=47 s=7
